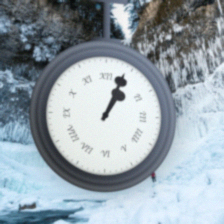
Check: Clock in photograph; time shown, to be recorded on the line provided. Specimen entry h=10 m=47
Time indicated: h=1 m=4
